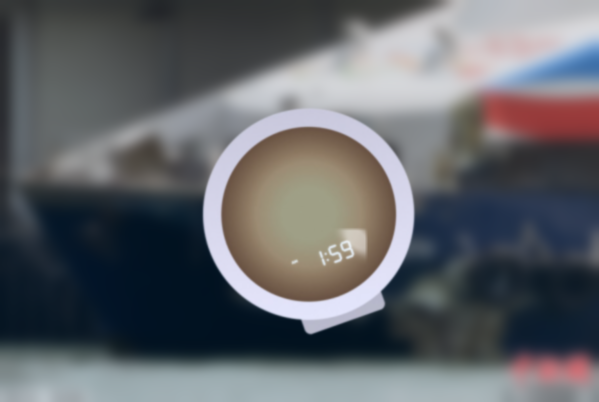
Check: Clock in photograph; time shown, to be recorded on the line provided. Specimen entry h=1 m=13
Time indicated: h=1 m=59
